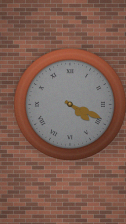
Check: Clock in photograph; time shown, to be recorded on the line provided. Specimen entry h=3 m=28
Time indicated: h=4 m=19
